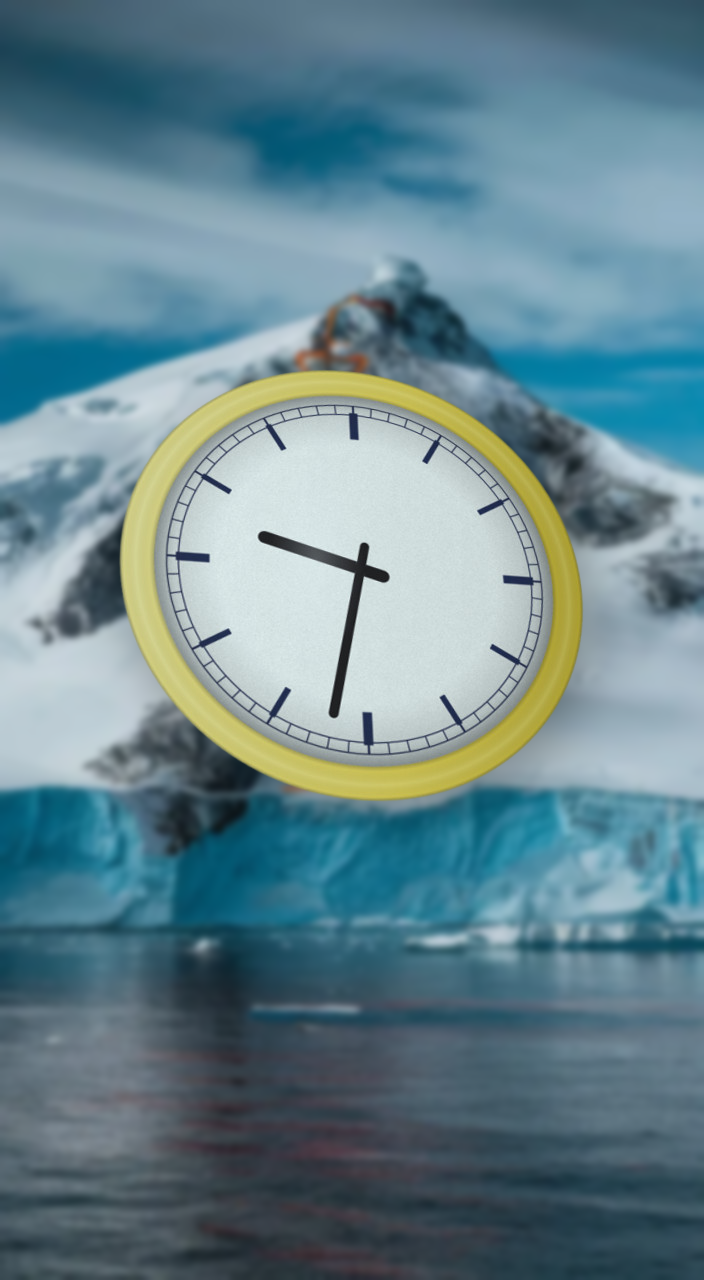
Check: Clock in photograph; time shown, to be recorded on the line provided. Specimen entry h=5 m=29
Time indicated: h=9 m=32
